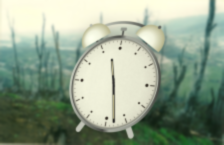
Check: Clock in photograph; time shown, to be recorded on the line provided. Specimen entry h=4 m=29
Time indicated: h=11 m=28
